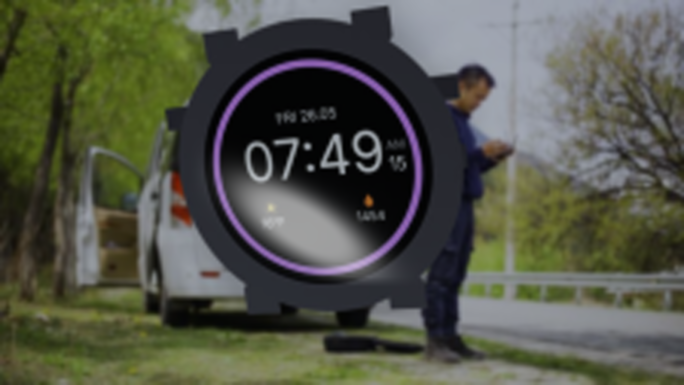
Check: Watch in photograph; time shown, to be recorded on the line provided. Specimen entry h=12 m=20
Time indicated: h=7 m=49
